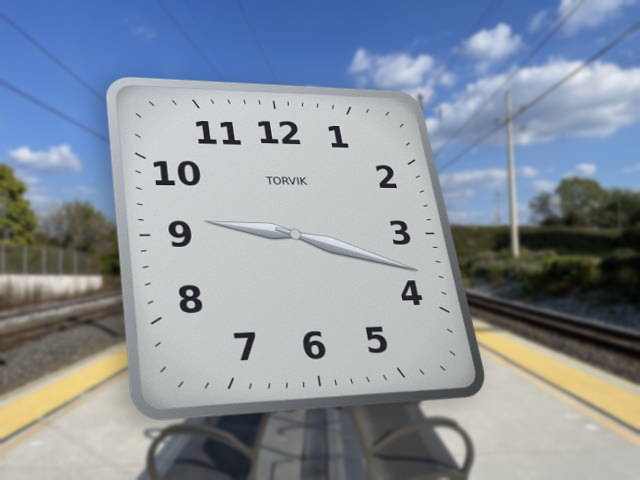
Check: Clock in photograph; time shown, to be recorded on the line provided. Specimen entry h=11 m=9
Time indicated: h=9 m=18
